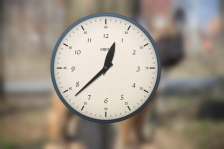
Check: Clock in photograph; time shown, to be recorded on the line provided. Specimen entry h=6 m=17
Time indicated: h=12 m=38
